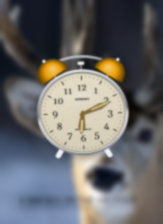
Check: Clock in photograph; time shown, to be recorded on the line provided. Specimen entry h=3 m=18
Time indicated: h=6 m=11
